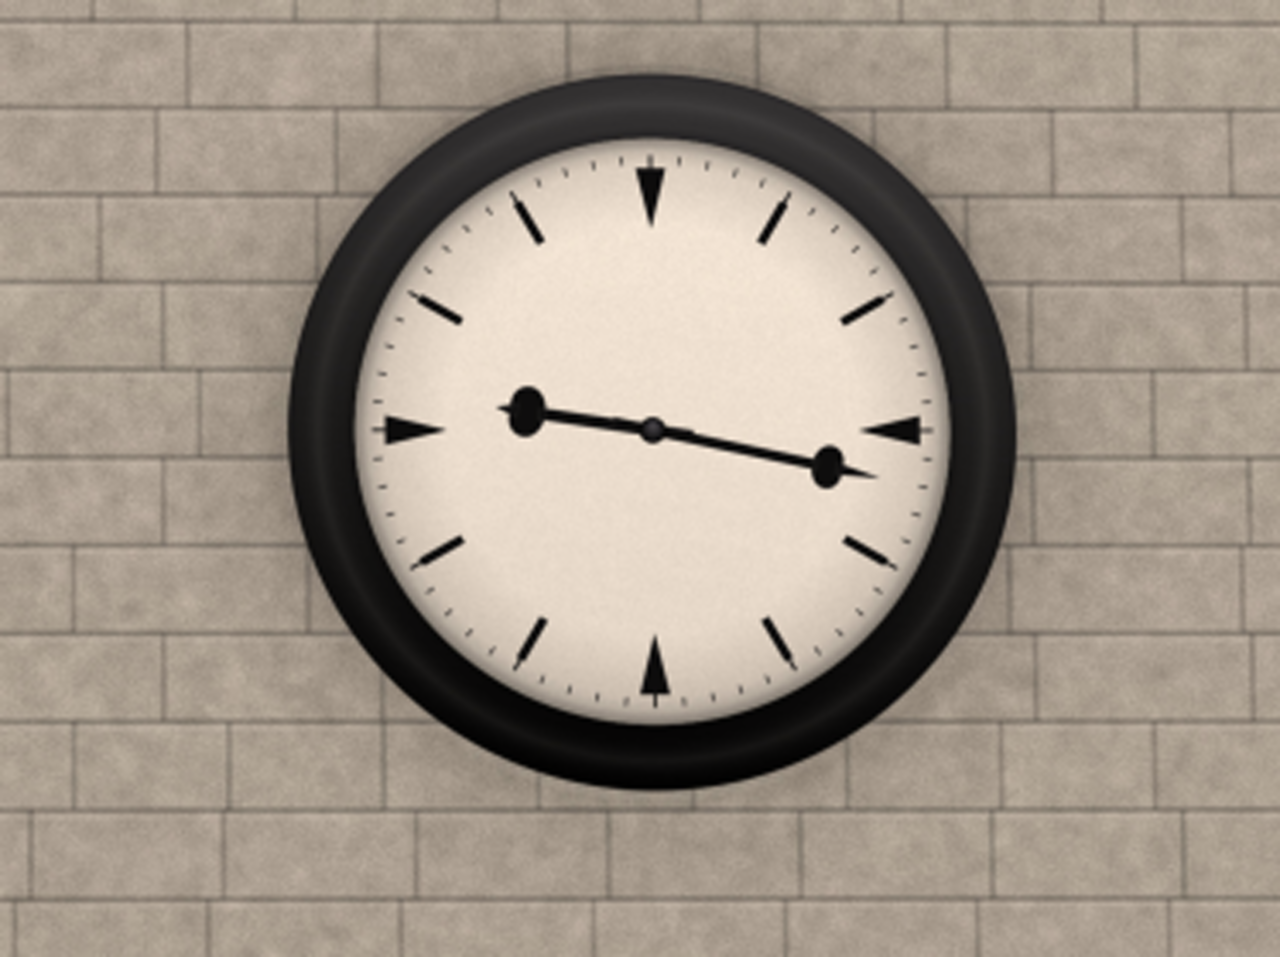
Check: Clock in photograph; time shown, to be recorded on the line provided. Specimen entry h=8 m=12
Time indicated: h=9 m=17
